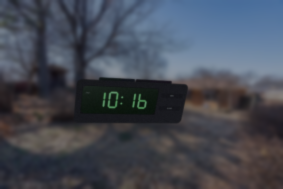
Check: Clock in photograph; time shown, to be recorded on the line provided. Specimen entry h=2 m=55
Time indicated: h=10 m=16
